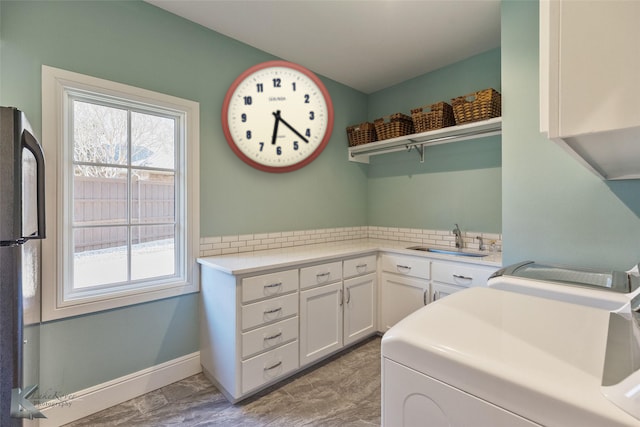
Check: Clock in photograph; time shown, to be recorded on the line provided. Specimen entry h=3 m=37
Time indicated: h=6 m=22
